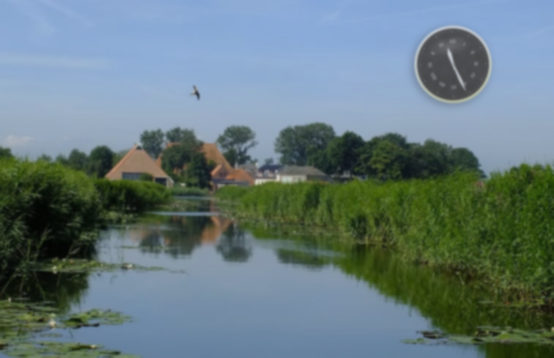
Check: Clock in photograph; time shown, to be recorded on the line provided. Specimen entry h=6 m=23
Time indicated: h=11 m=26
